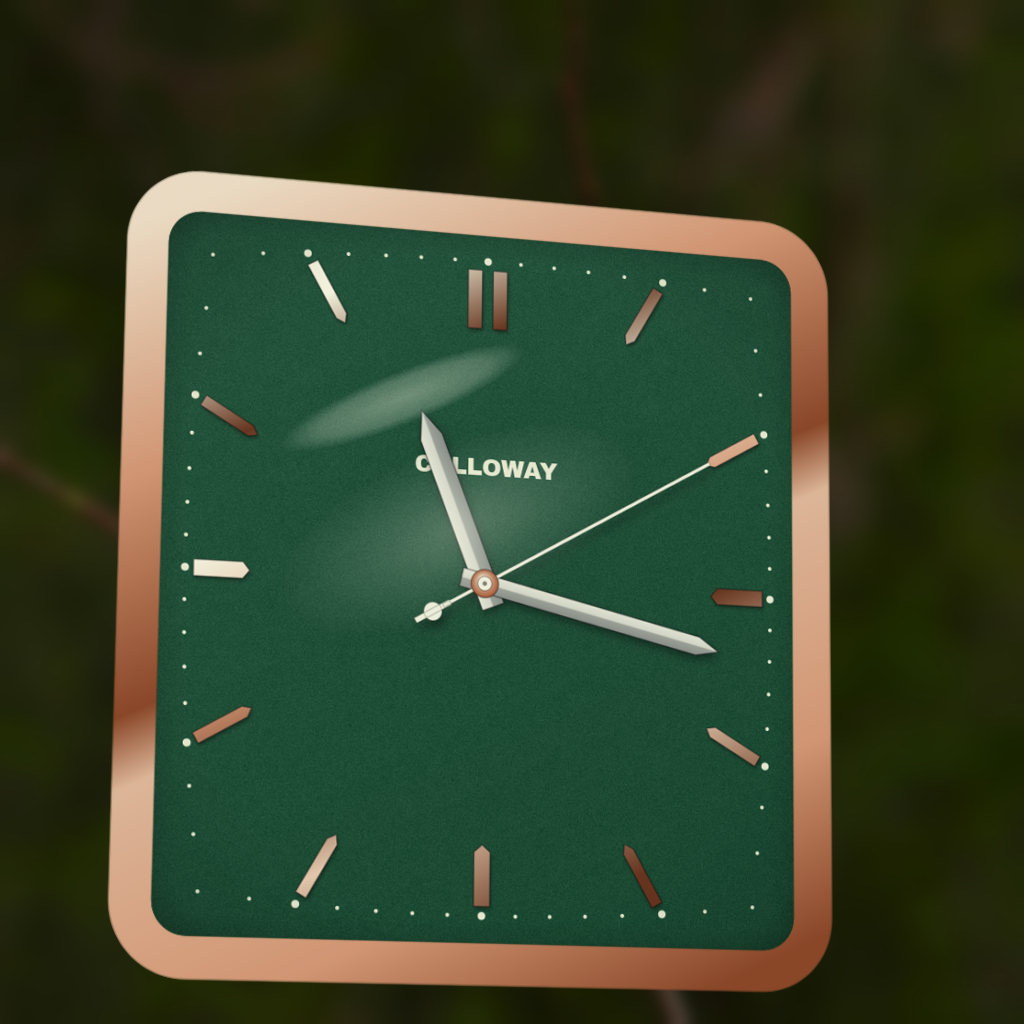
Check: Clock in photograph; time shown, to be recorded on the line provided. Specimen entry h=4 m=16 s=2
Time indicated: h=11 m=17 s=10
